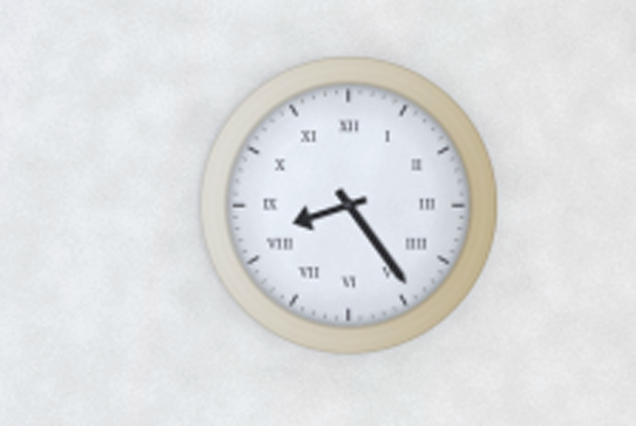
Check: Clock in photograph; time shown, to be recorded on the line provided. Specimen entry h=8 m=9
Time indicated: h=8 m=24
